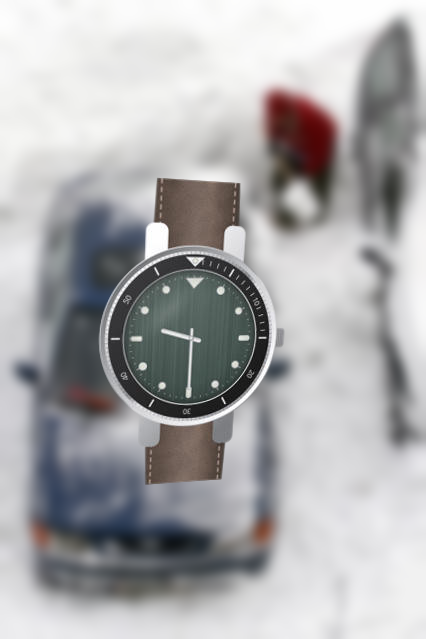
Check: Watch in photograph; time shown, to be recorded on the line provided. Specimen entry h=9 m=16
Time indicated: h=9 m=30
